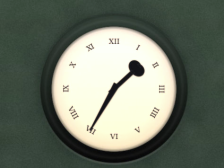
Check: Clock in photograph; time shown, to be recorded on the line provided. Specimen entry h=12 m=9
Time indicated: h=1 m=35
